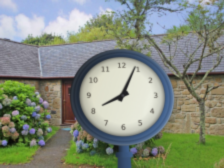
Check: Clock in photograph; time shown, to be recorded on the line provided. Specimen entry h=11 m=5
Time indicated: h=8 m=4
